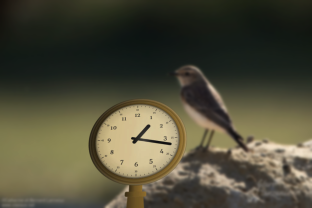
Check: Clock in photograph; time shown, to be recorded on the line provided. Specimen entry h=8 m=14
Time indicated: h=1 m=17
